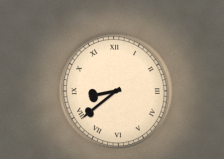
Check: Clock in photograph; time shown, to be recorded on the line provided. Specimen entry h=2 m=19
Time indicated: h=8 m=39
